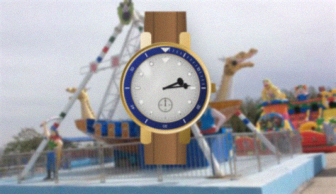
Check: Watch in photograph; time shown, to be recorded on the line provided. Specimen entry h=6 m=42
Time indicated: h=2 m=14
